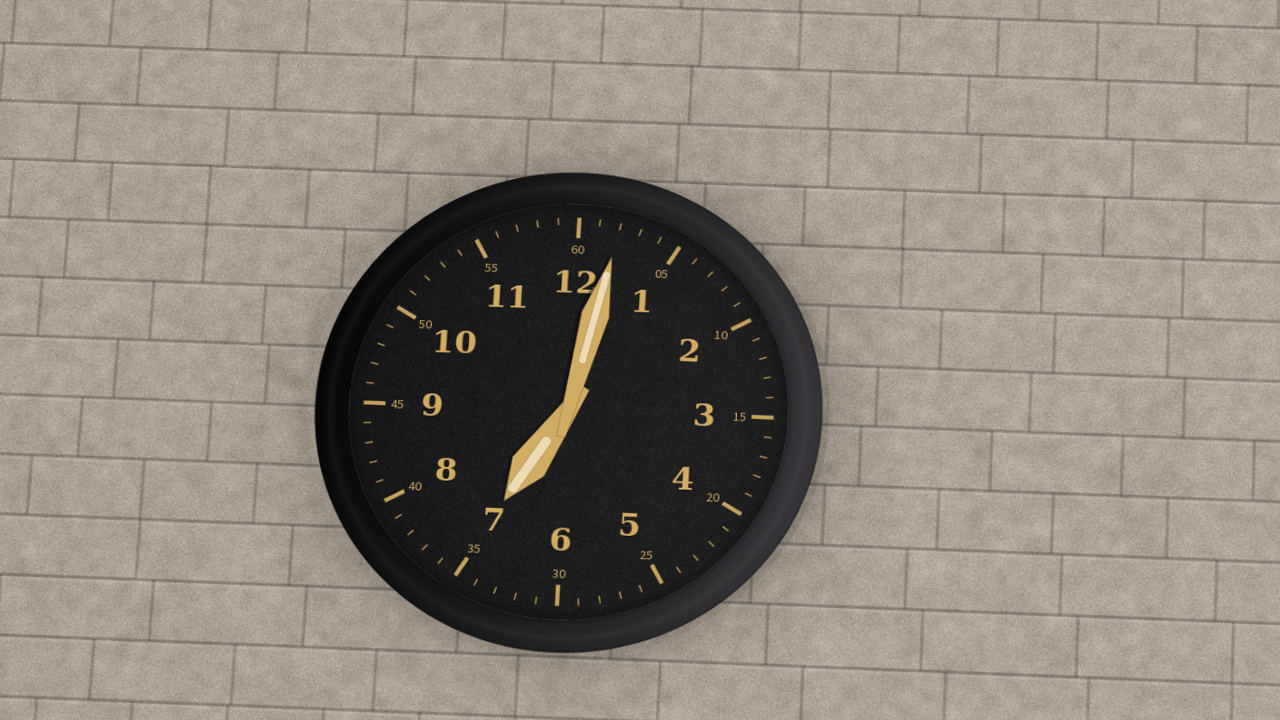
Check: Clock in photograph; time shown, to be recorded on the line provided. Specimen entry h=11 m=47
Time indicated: h=7 m=2
